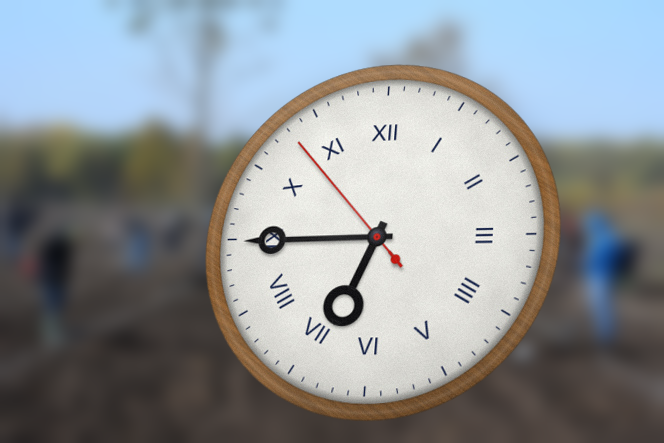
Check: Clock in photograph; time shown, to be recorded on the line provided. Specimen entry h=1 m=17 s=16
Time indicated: h=6 m=44 s=53
